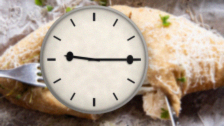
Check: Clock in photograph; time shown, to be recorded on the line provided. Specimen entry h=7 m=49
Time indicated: h=9 m=15
